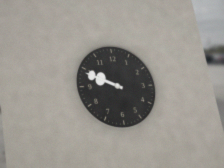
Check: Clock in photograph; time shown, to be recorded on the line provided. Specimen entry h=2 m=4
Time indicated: h=9 m=49
